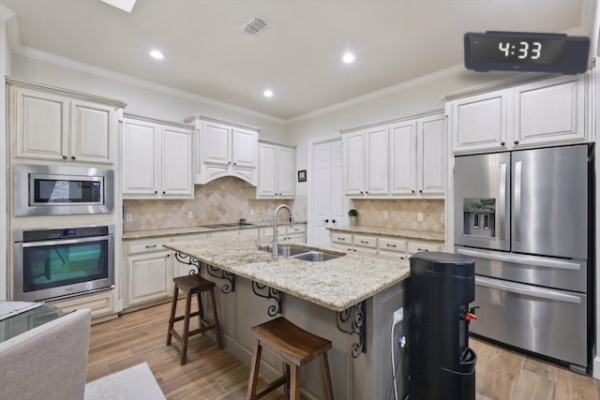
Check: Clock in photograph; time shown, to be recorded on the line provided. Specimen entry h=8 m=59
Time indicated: h=4 m=33
